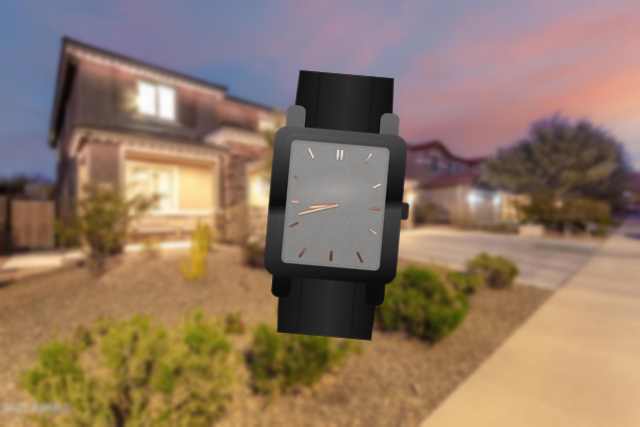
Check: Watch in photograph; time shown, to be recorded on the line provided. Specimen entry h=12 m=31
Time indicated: h=8 m=42
